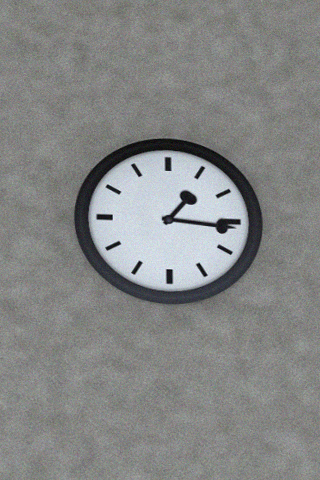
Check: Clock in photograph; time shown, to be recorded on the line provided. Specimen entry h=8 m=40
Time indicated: h=1 m=16
